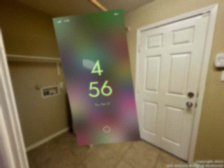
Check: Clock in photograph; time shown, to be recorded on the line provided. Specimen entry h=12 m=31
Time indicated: h=4 m=56
